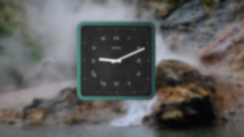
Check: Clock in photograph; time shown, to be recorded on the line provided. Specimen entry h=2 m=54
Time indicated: h=9 m=11
